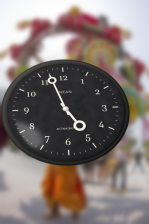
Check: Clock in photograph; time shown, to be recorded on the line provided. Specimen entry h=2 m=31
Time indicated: h=4 m=57
